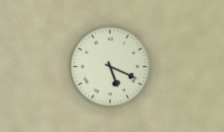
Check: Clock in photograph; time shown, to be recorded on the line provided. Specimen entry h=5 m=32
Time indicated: h=5 m=19
